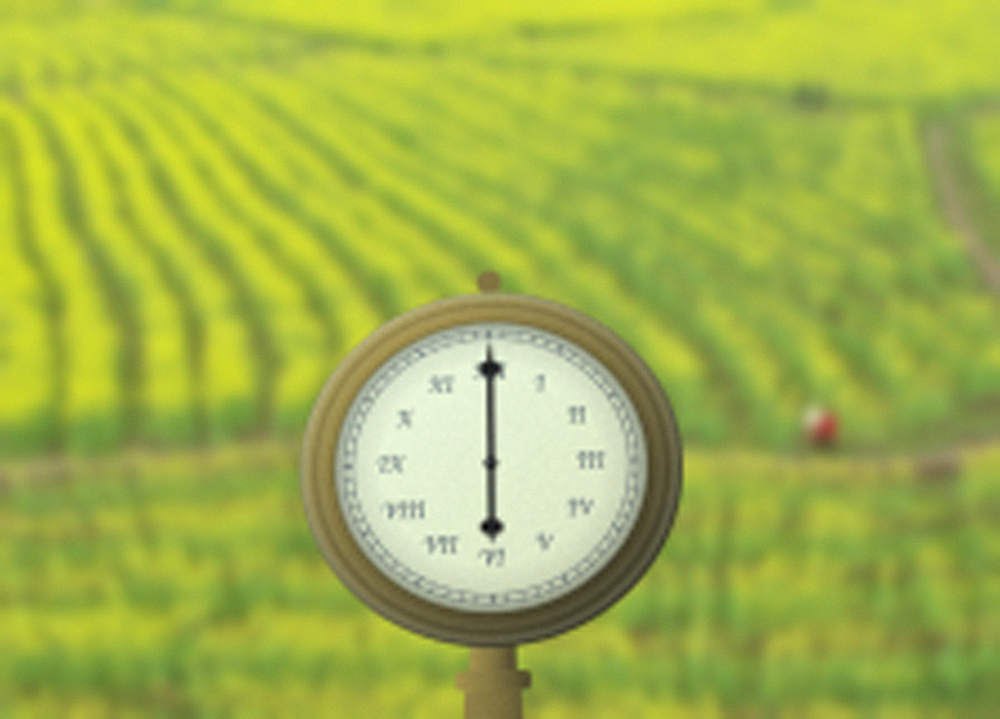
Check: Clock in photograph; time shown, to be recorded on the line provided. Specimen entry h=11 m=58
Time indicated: h=6 m=0
